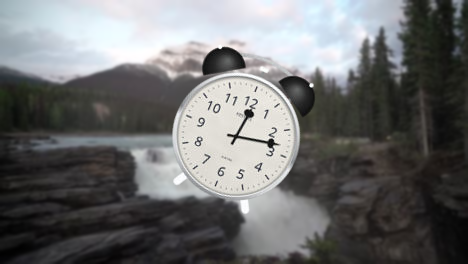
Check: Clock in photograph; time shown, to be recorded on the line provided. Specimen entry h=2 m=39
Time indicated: h=12 m=13
